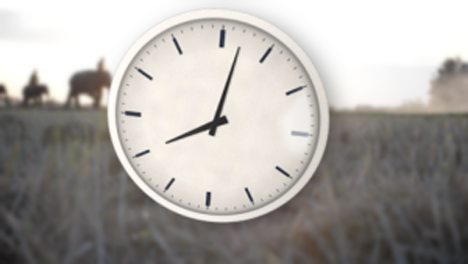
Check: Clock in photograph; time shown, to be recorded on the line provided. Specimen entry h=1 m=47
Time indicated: h=8 m=2
